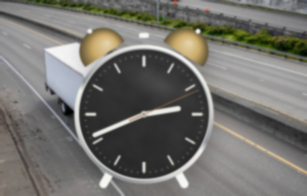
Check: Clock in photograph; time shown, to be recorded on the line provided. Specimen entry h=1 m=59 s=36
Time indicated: h=2 m=41 s=11
